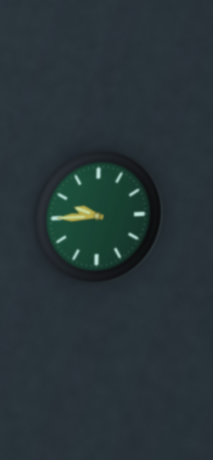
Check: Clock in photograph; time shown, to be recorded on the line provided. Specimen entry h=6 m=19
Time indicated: h=9 m=45
